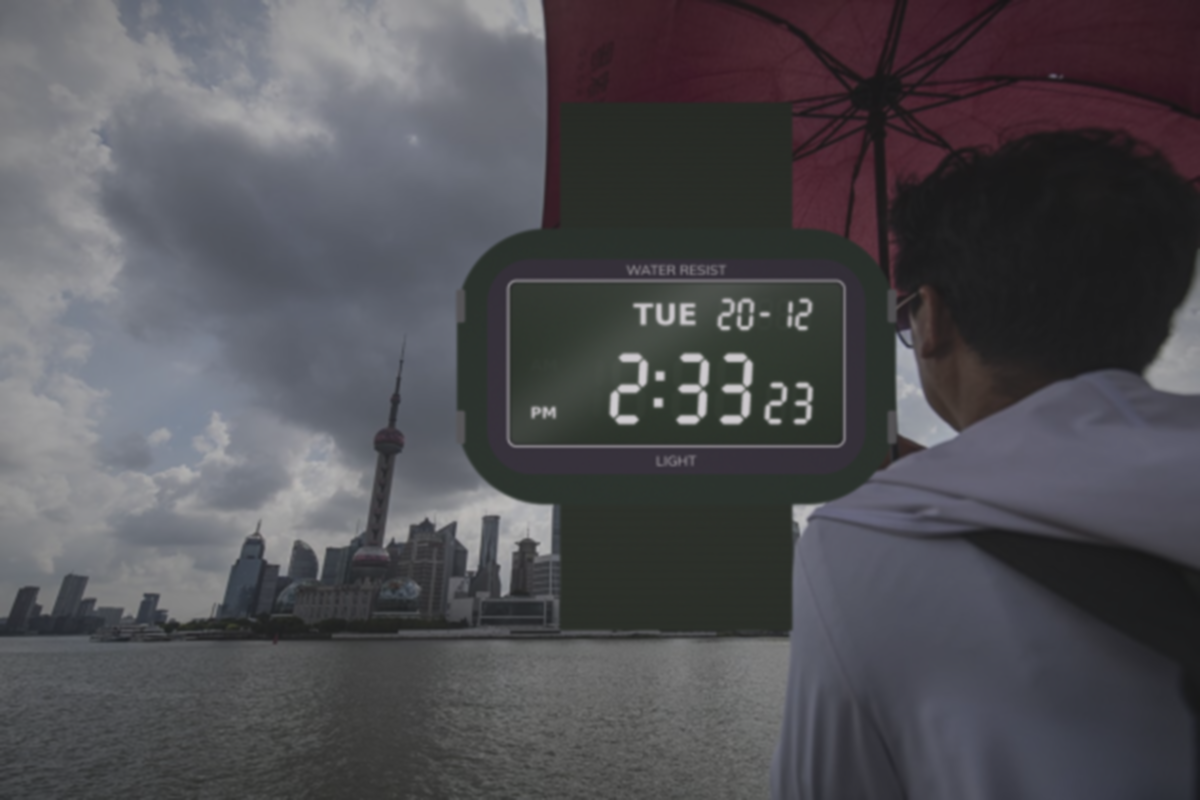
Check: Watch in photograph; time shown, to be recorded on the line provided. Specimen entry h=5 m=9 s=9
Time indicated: h=2 m=33 s=23
